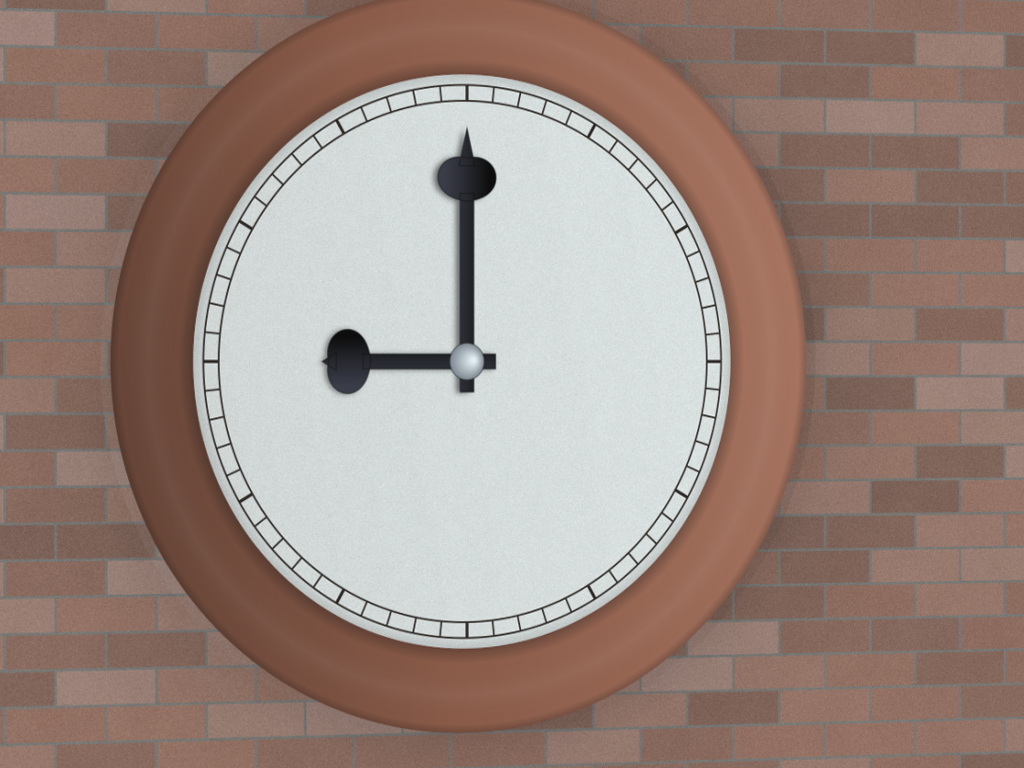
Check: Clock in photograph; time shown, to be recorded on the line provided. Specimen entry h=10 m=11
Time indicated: h=9 m=0
